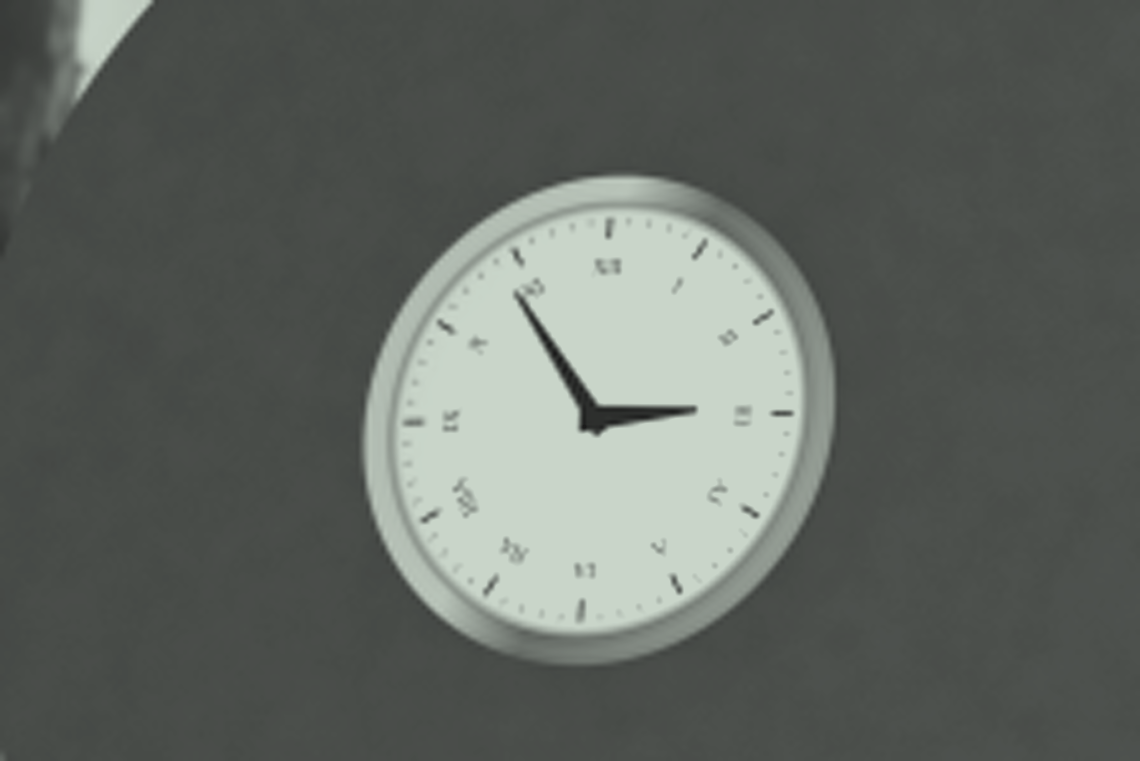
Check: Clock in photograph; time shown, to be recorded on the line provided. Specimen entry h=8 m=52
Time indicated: h=2 m=54
